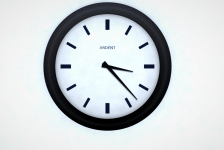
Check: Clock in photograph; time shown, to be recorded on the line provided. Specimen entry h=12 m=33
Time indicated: h=3 m=23
